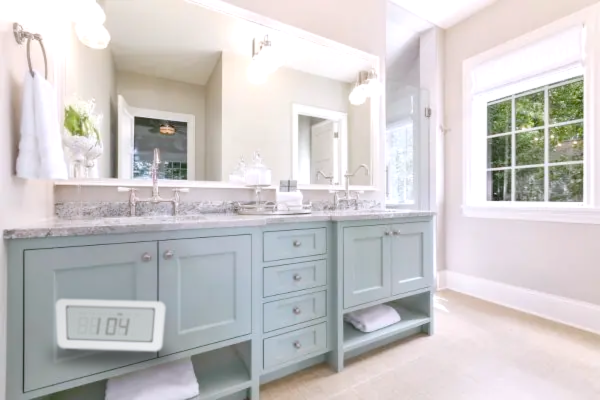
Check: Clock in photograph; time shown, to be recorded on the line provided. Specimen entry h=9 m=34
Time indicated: h=1 m=4
